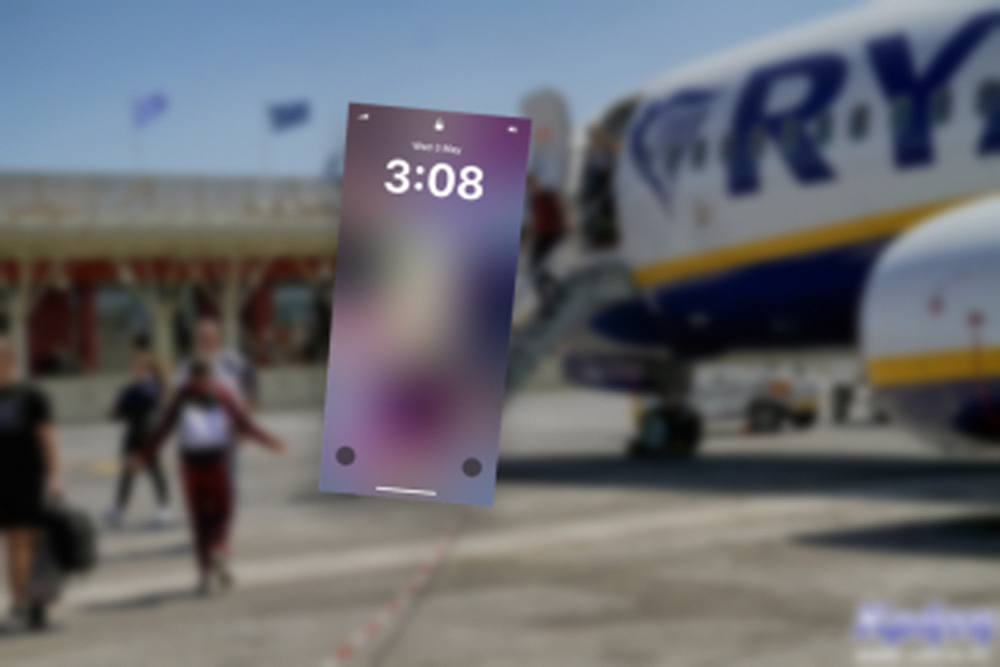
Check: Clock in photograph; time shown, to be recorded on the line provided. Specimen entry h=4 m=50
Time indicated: h=3 m=8
